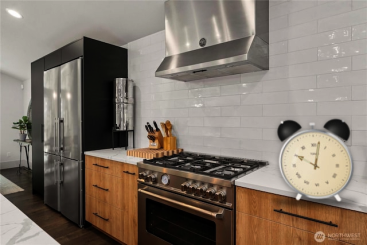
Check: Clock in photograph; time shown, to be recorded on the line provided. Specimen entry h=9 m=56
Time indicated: h=10 m=2
